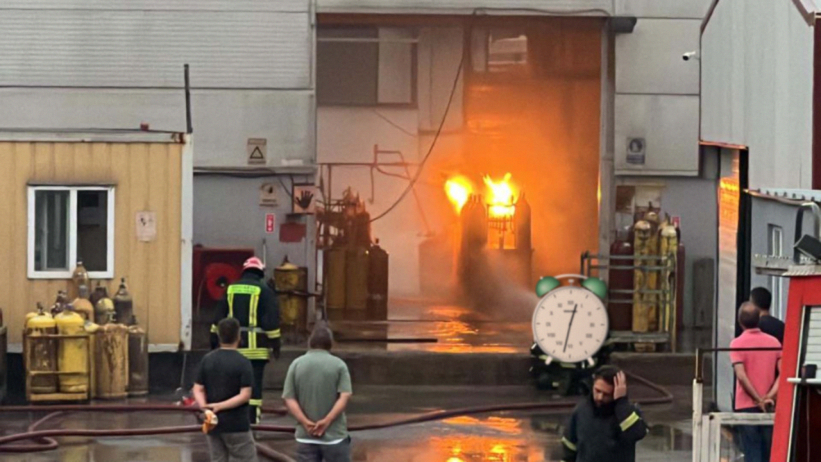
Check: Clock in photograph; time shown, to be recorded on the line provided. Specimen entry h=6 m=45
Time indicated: h=12 m=32
